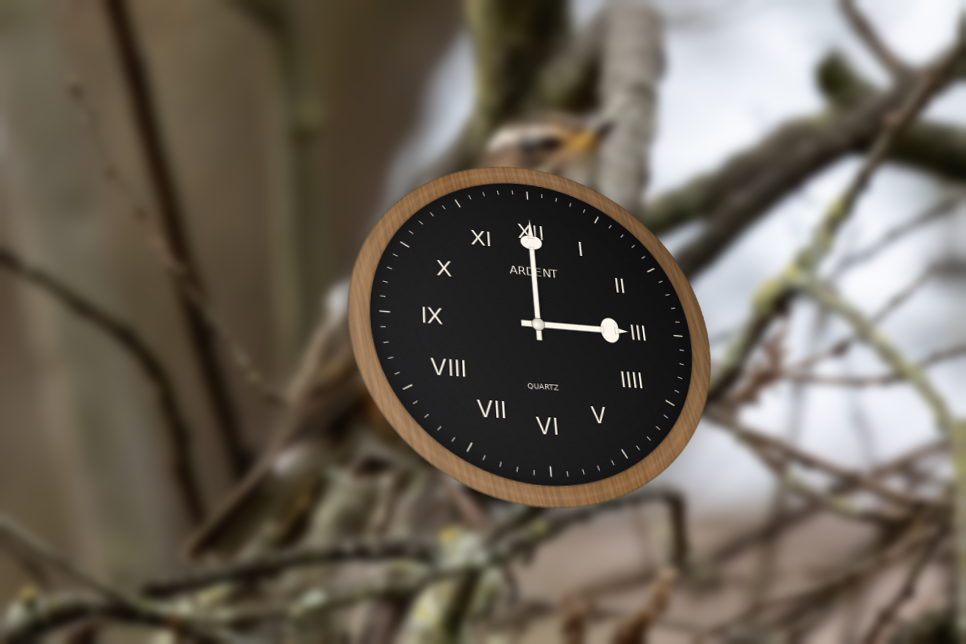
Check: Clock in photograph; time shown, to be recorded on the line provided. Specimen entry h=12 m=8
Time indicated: h=3 m=0
